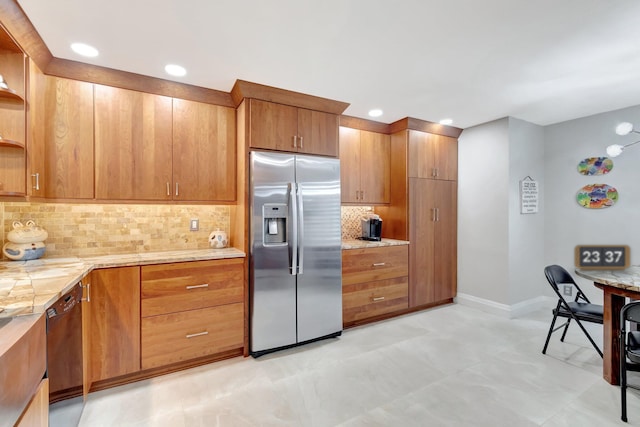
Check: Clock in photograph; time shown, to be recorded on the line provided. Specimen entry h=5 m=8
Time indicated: h=23 m=37
